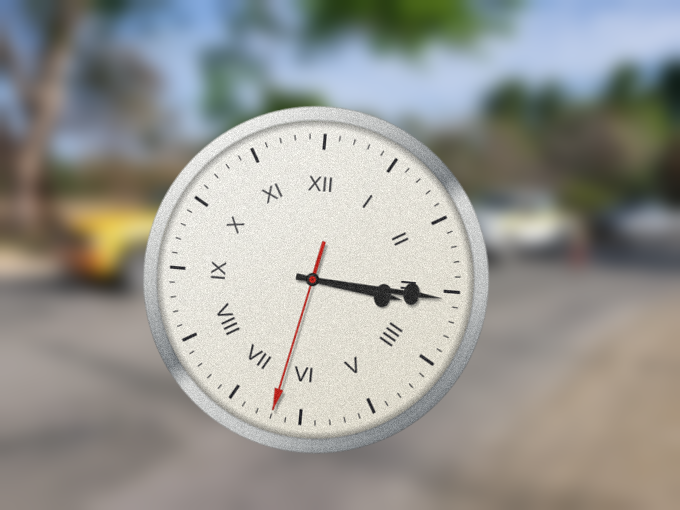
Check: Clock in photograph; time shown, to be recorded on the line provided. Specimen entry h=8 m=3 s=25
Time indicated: h=3 m=15 s=32
